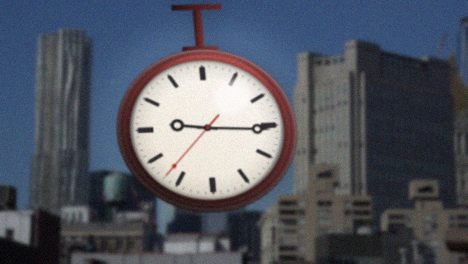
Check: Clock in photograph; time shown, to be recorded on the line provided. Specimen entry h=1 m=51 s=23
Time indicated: h=9 m=15 s=37
